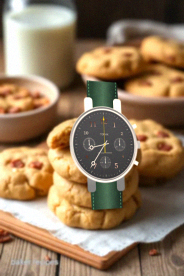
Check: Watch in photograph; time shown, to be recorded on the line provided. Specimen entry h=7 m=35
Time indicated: h=8 m=36
